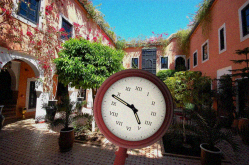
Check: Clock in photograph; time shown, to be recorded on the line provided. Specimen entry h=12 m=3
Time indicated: h=4 m=48
